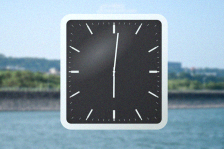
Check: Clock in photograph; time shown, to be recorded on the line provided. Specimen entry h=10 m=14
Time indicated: h=6 m=1
